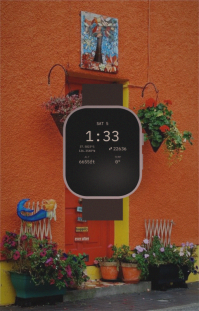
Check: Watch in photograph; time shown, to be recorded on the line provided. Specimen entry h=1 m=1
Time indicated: h=1 m=33
